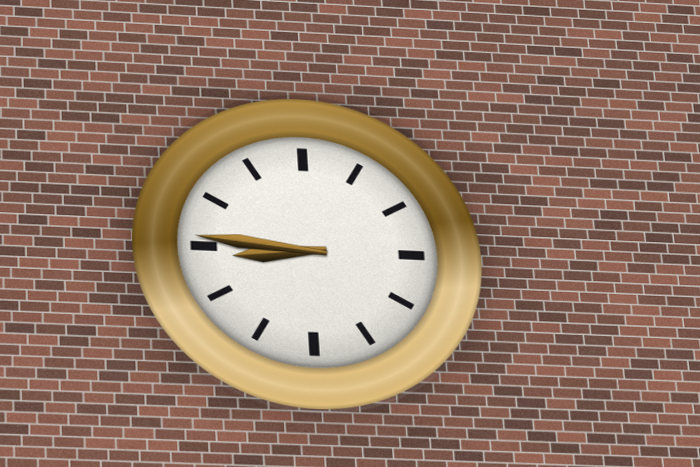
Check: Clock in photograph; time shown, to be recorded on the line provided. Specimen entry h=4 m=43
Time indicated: h=8 m=46
